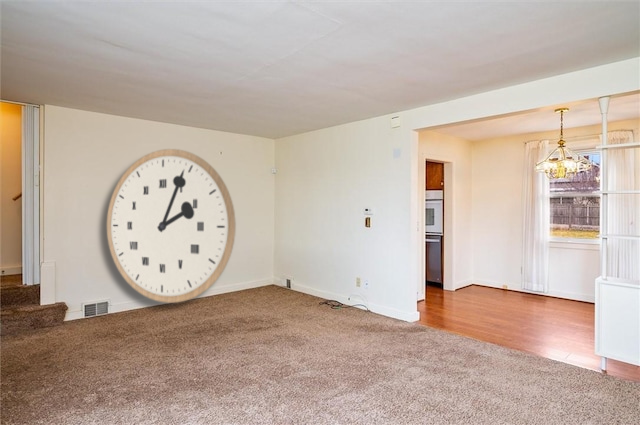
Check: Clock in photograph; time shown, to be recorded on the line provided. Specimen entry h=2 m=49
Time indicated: h=2 m=4
